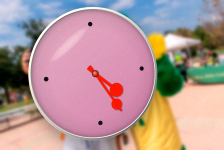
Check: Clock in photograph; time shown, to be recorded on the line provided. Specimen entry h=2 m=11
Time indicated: h=4 m=25
